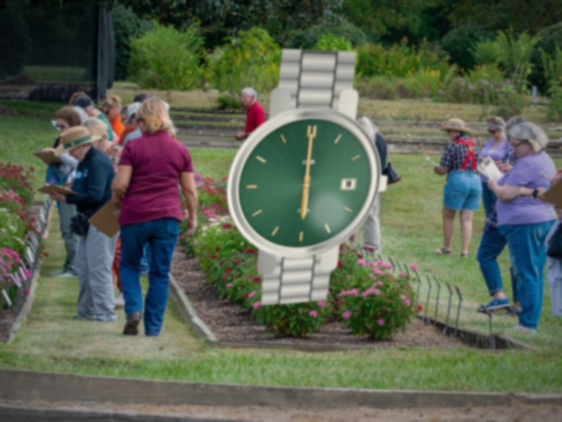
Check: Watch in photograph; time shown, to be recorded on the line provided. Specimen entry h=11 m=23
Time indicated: h=6 m=0
